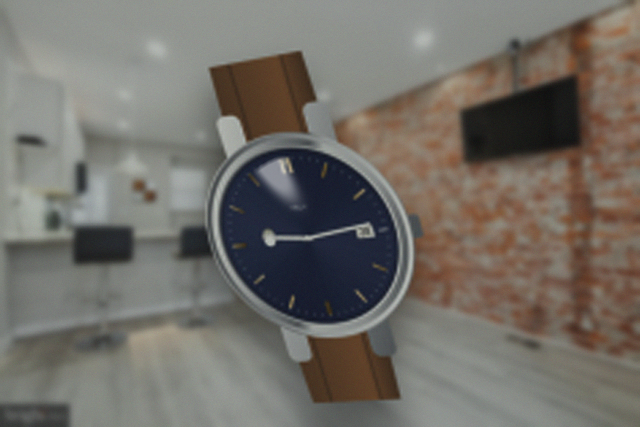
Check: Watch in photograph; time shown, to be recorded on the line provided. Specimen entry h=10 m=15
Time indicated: h=9 m=14
